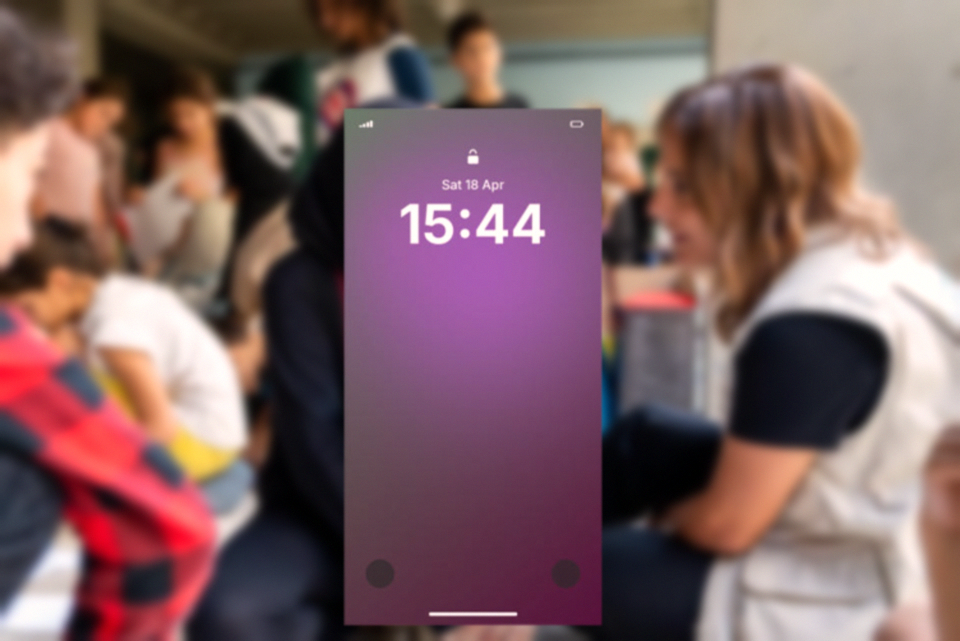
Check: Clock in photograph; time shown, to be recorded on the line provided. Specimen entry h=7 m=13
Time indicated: h=15 m=44
